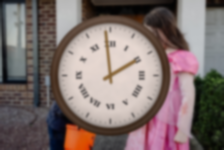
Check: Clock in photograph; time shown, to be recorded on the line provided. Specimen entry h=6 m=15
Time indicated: h=1 m=59
